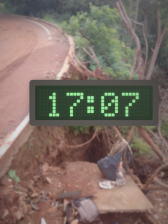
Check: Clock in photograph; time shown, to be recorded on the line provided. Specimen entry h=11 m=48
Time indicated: h=17 m=7
